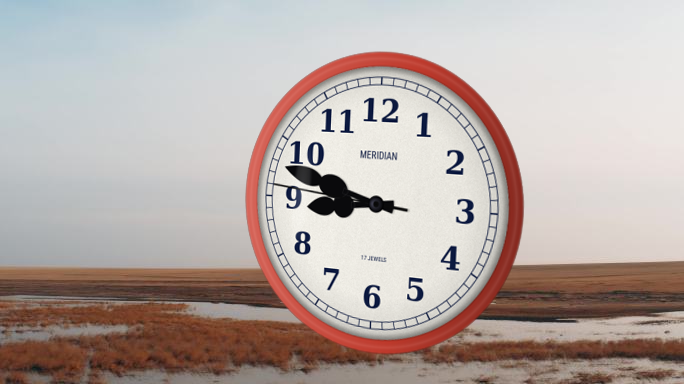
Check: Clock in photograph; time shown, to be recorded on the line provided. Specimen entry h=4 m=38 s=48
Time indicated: h=8 m=47 s=46
